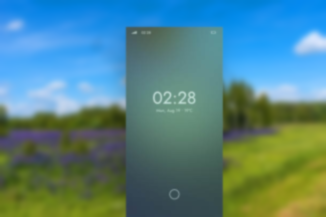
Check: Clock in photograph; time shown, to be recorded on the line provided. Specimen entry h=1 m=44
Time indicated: h=2 m=28
